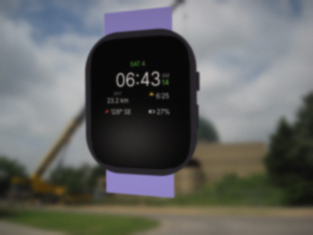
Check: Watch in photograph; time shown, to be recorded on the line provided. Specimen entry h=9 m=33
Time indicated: h=6 m=43
